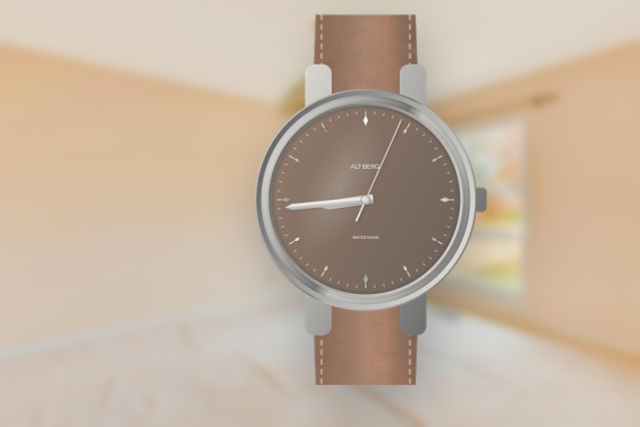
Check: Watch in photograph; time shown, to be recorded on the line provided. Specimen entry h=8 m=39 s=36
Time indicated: h=8 m=44 s=4
